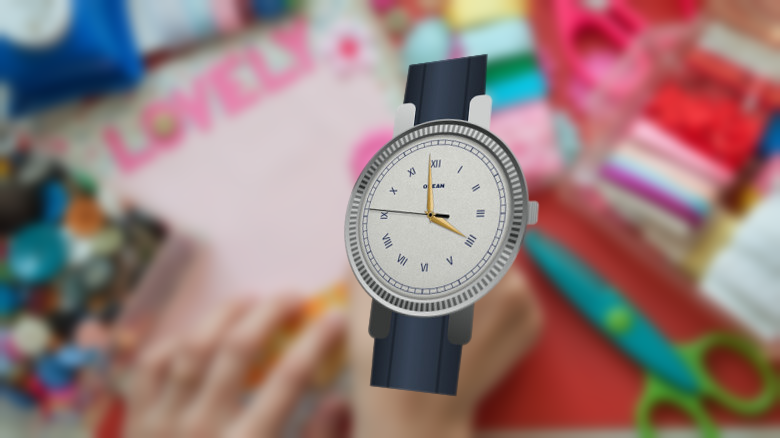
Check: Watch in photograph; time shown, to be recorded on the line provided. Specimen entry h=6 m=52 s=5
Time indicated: h=3 m=58 s=46
